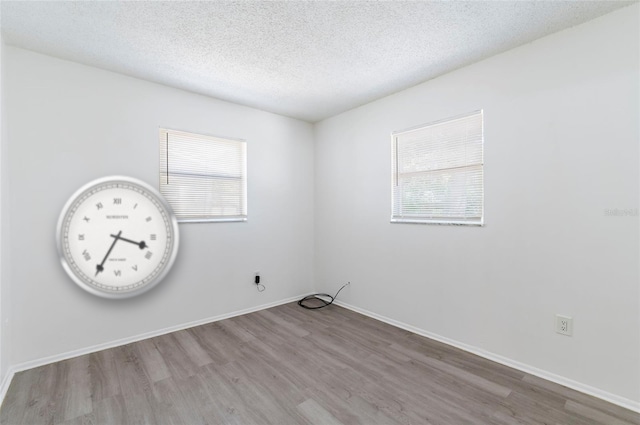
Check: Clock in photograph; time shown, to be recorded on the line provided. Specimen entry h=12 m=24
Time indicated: h=3 m=35
